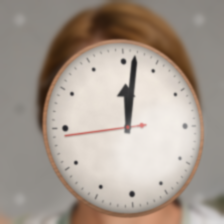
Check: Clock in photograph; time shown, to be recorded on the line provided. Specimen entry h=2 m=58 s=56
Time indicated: h=12 m=1 s=44
